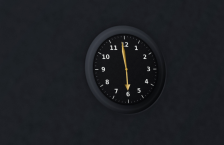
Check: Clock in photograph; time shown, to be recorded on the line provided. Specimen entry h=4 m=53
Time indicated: h=5 m=59
